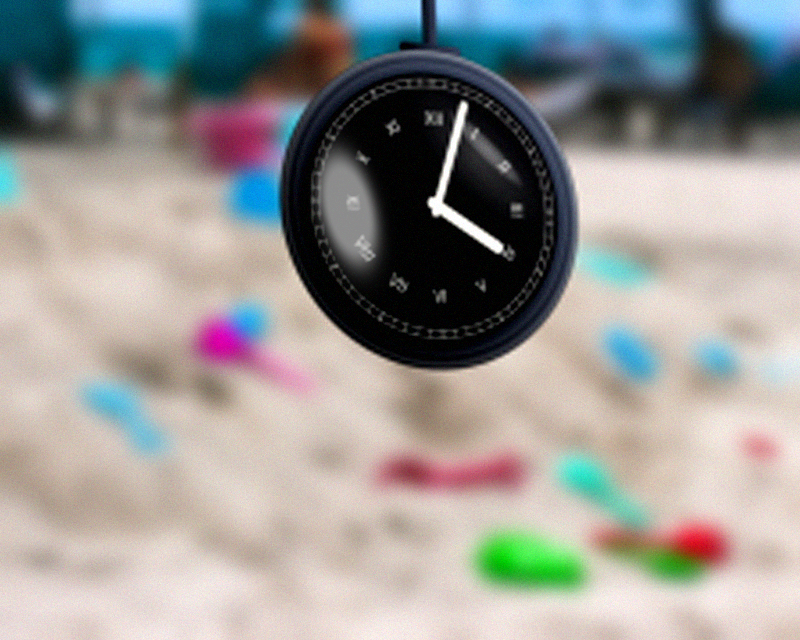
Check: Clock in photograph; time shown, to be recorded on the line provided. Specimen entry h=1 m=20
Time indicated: h=4 m=3
